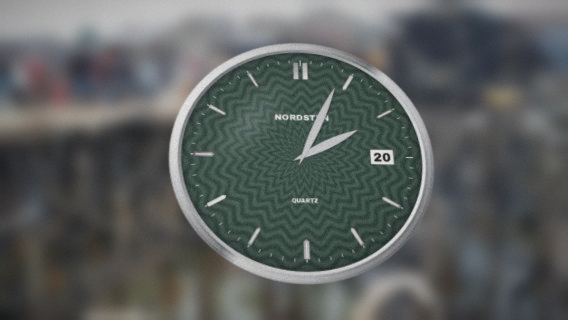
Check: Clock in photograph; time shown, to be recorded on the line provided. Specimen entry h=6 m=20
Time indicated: h=2 m=4
